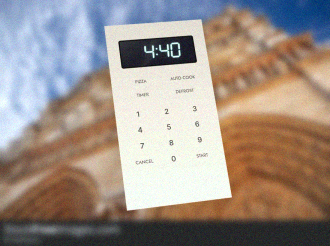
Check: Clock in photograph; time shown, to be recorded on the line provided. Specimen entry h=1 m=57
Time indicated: h=4 m=40
